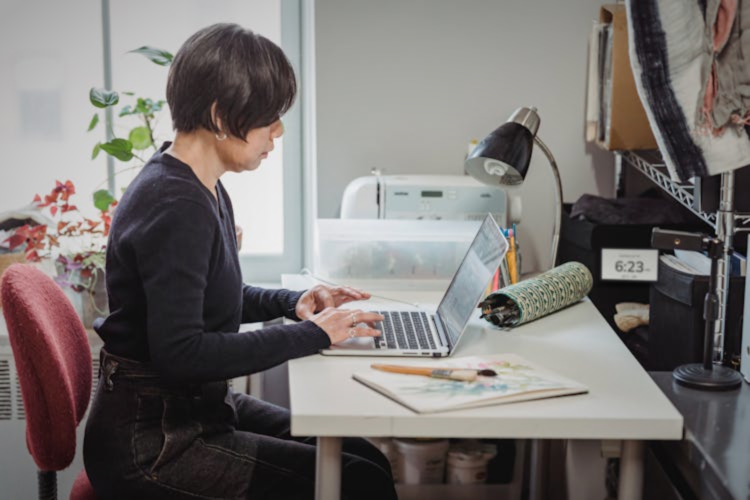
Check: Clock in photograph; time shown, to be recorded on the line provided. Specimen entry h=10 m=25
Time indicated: h=6 m=23
